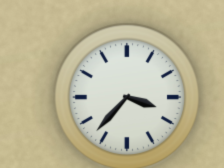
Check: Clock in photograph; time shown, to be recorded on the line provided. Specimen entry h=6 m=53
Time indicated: h=3 m=37
